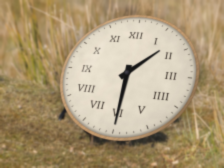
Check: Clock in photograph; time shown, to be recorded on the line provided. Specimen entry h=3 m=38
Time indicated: h=1 m=30
